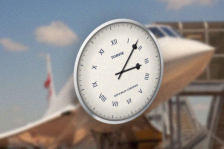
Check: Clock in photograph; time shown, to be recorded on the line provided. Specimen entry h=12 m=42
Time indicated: h=3 m=8
